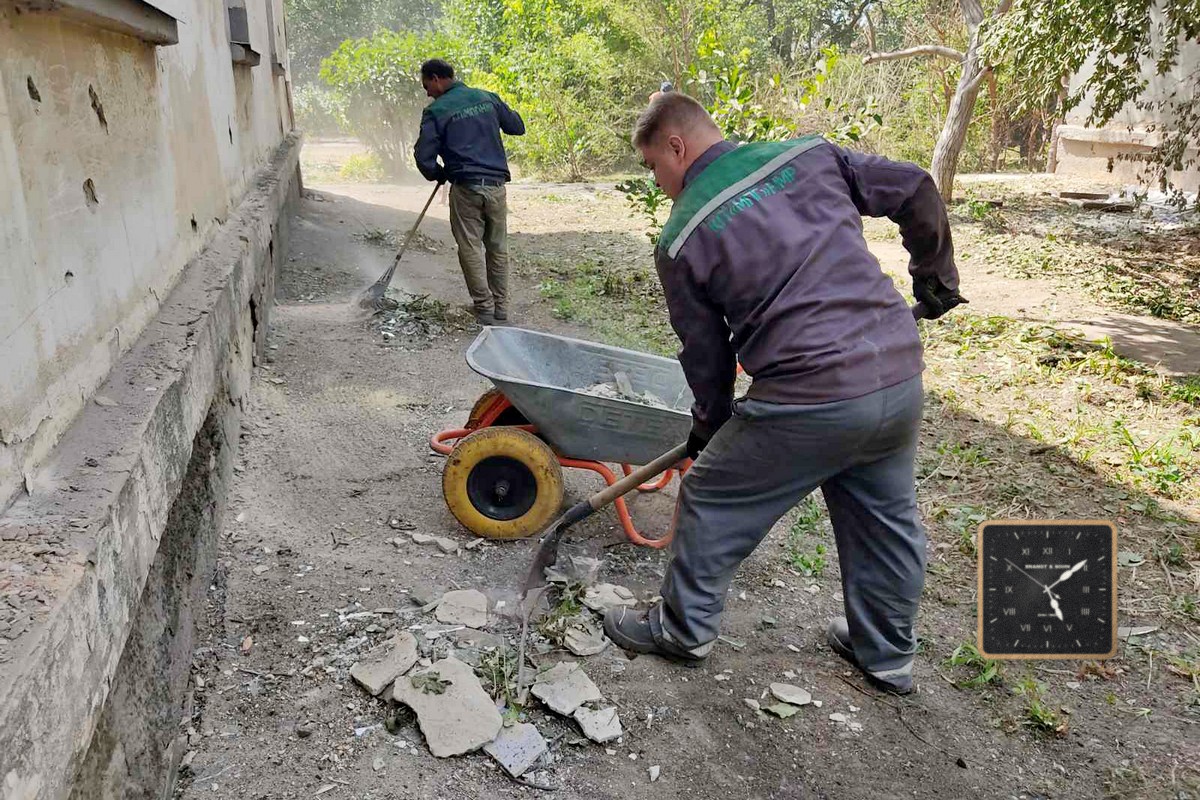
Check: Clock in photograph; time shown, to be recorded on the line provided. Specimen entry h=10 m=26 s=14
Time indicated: h=5 m=8 s=51
